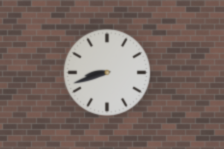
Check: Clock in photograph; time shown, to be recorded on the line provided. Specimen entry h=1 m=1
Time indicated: h=8 m=42
